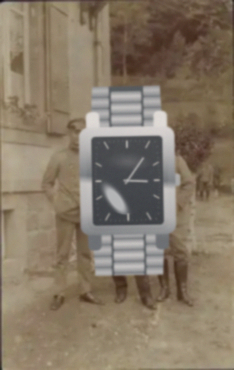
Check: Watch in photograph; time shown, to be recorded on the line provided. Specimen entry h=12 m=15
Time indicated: h=3 m=6
